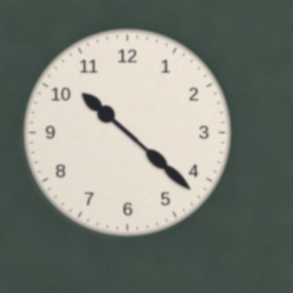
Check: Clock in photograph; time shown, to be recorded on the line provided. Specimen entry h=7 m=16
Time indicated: h=10 m=22
